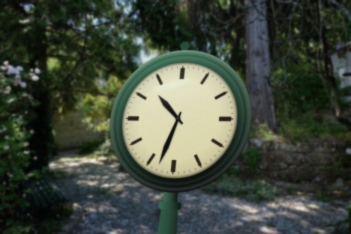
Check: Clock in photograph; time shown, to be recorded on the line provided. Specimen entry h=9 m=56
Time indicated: h=10 m=33
